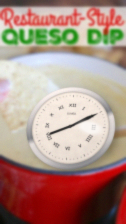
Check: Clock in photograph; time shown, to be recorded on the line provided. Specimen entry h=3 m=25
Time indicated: h=8 m=10
